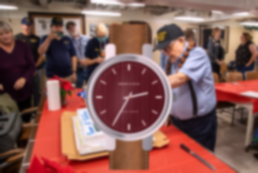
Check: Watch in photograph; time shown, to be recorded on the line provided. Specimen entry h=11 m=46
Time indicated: h=2 m=35
